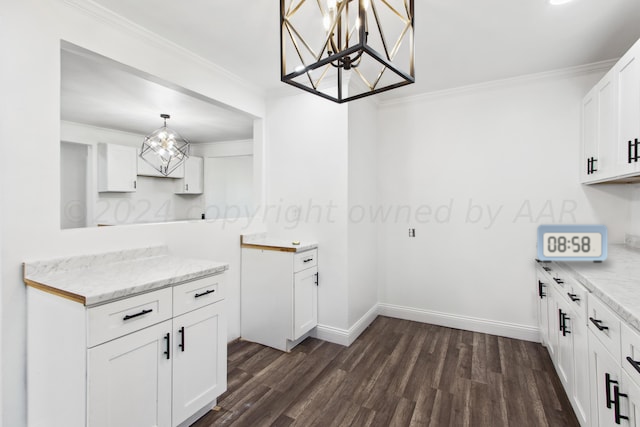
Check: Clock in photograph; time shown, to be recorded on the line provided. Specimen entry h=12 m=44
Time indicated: h=8 m=58
